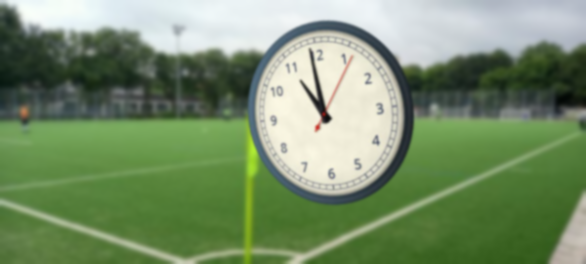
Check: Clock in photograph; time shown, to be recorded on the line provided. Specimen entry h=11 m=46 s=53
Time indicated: h=10 m=59 s=6
